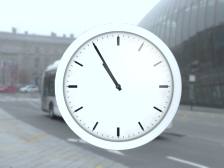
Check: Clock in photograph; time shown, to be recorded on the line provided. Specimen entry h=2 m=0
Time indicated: h=10 m=55
